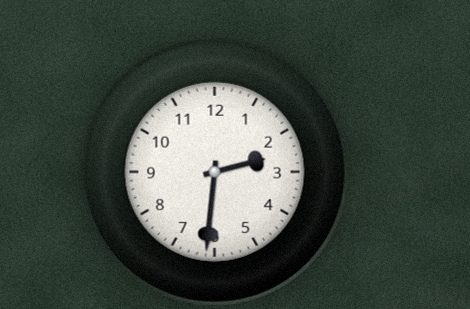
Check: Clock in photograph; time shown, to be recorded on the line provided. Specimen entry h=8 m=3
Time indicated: h=2 m=31
